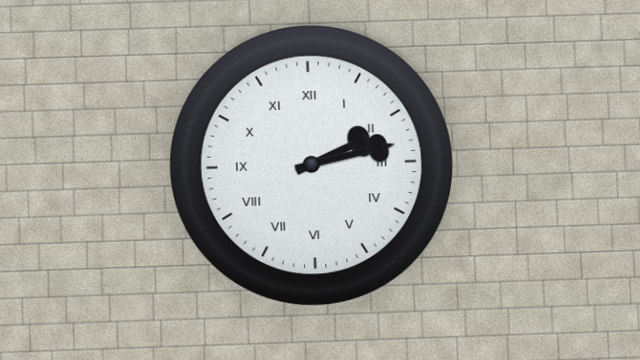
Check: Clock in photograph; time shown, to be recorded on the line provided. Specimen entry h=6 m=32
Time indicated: h=2 m=13
